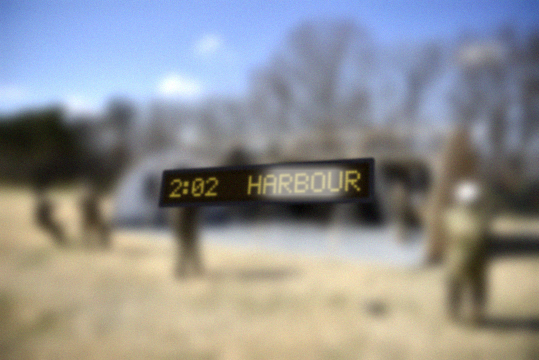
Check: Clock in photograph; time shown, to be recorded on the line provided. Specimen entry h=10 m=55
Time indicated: h=2 m=2
